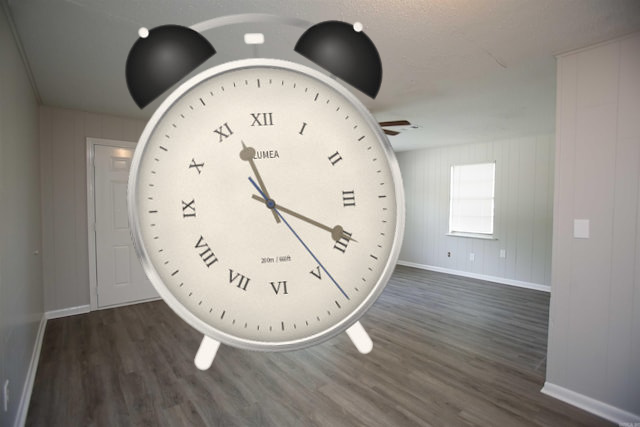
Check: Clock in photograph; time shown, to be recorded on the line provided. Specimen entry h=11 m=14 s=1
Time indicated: h=11 m=19 s=24
